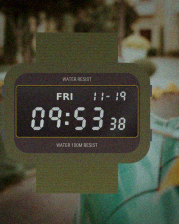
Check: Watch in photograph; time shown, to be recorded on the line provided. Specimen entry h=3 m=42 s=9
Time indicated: h=9 m=53 s=38
